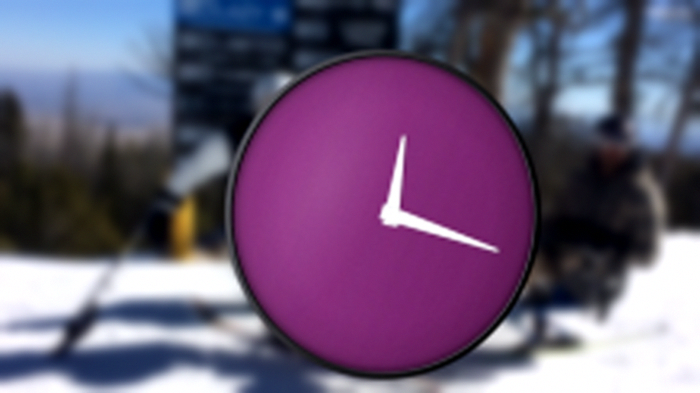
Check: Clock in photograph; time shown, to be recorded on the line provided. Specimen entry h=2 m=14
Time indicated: h=12 m=18
